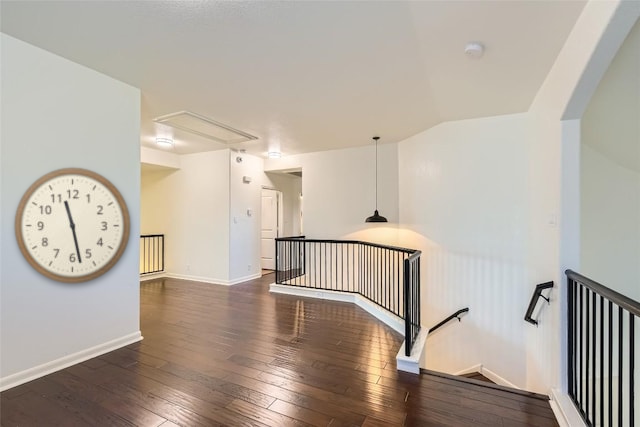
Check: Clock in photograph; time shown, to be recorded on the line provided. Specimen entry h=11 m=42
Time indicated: h=11 m=28
